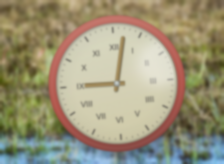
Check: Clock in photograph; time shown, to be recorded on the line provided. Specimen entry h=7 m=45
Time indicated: h=9 m=2
